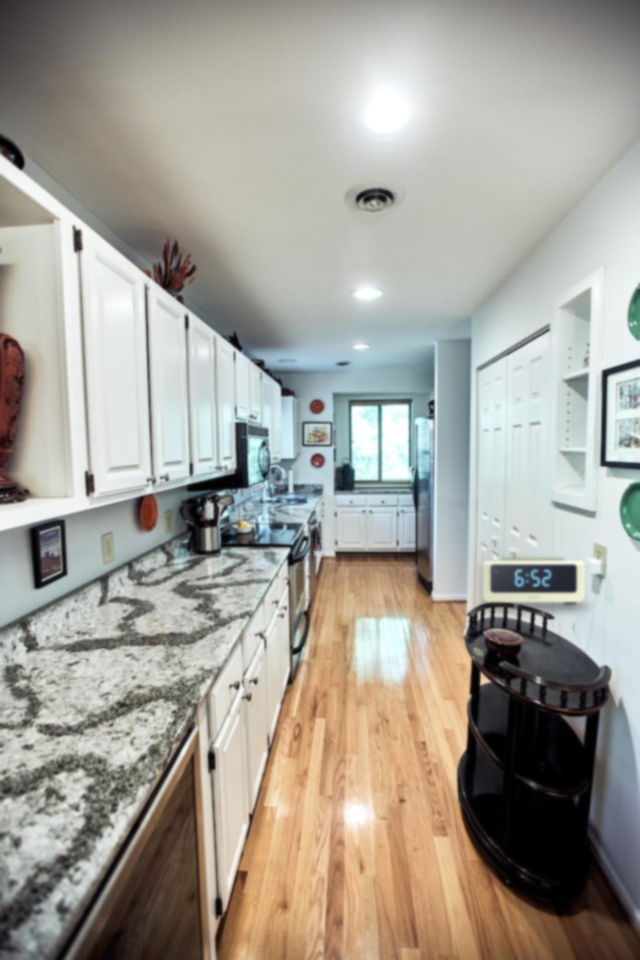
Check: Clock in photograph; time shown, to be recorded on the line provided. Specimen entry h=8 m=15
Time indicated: h=6 m=52
